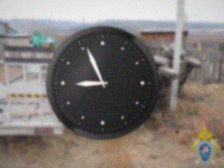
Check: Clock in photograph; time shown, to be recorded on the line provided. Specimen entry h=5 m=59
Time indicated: h=8 m=56
